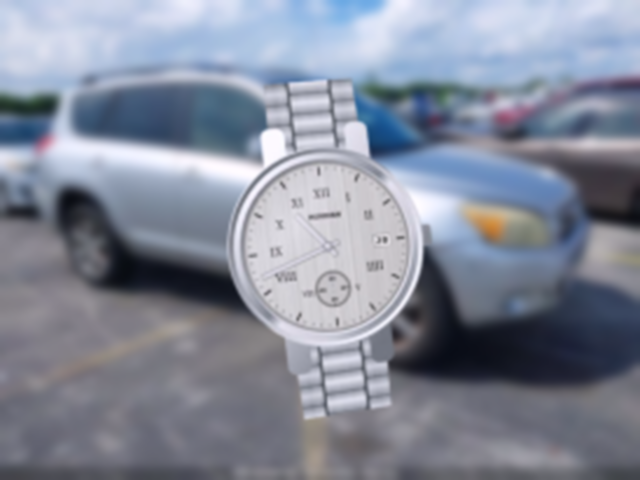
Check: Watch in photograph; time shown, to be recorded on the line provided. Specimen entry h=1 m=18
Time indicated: h=10 m=42
